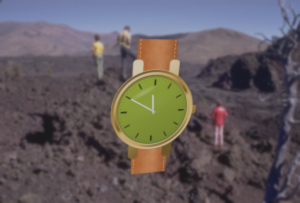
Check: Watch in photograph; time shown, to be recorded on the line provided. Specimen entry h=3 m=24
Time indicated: h=11 m=50
